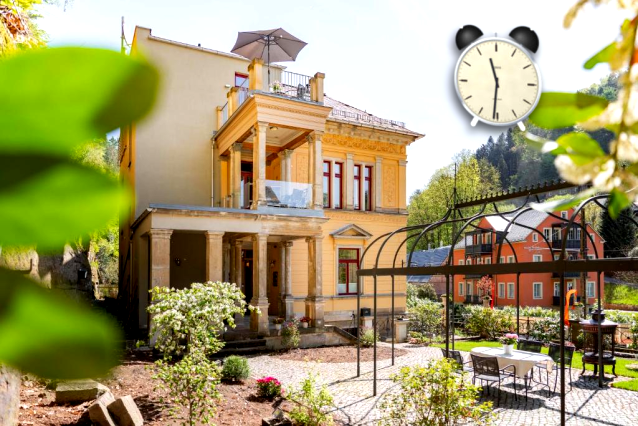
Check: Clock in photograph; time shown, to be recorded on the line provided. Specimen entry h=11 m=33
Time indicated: h=11 m=31
